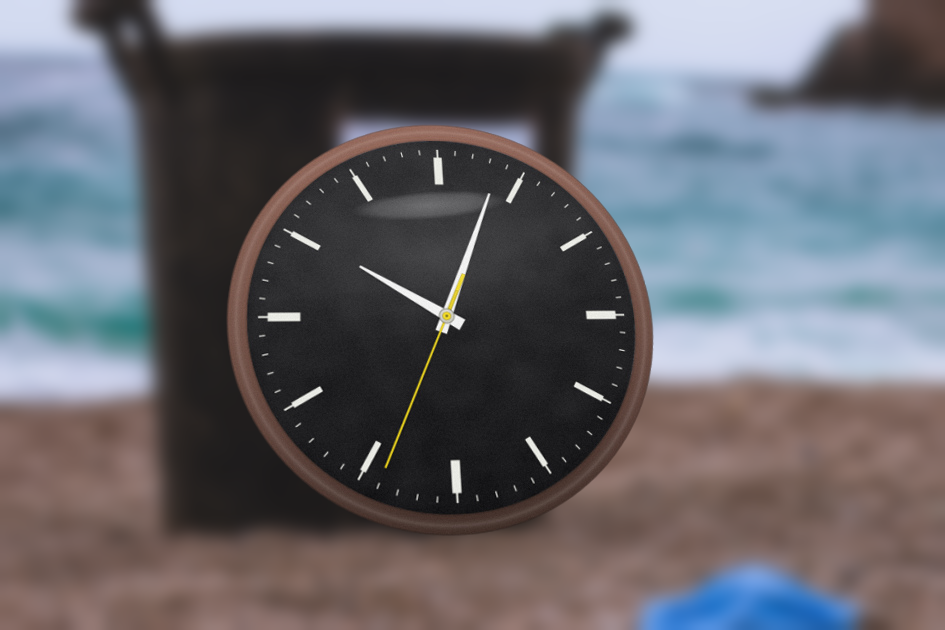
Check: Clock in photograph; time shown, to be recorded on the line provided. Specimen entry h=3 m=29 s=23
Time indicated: h=10 m=3 s=34
